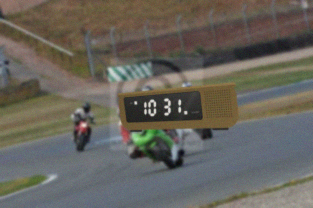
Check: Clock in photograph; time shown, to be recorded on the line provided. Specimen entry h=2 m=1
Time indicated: h=10 m=31
